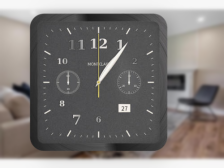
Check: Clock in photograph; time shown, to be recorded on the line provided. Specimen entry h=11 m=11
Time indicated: h=1 m=6
